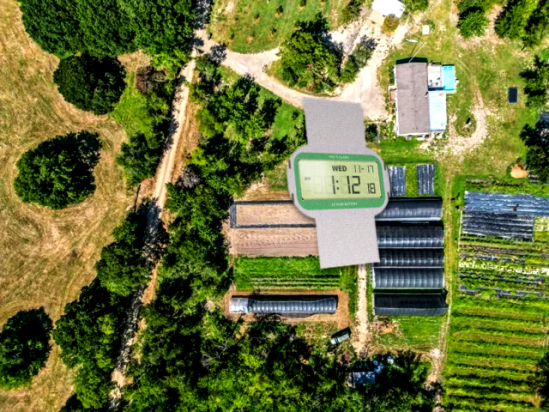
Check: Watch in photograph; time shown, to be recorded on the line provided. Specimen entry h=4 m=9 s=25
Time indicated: h=1 m=12 s=18
